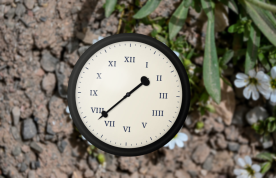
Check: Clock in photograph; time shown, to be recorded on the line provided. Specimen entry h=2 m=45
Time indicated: h=1 m=38
